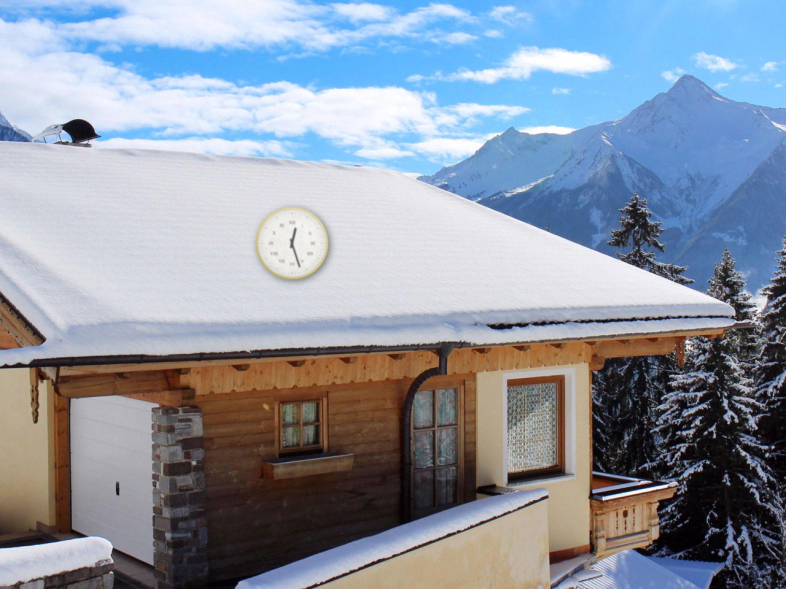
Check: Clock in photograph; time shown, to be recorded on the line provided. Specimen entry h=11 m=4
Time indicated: h=12 m=27
